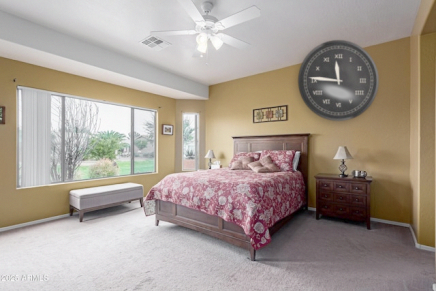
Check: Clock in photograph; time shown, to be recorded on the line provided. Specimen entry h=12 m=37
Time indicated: h=11 m=46
